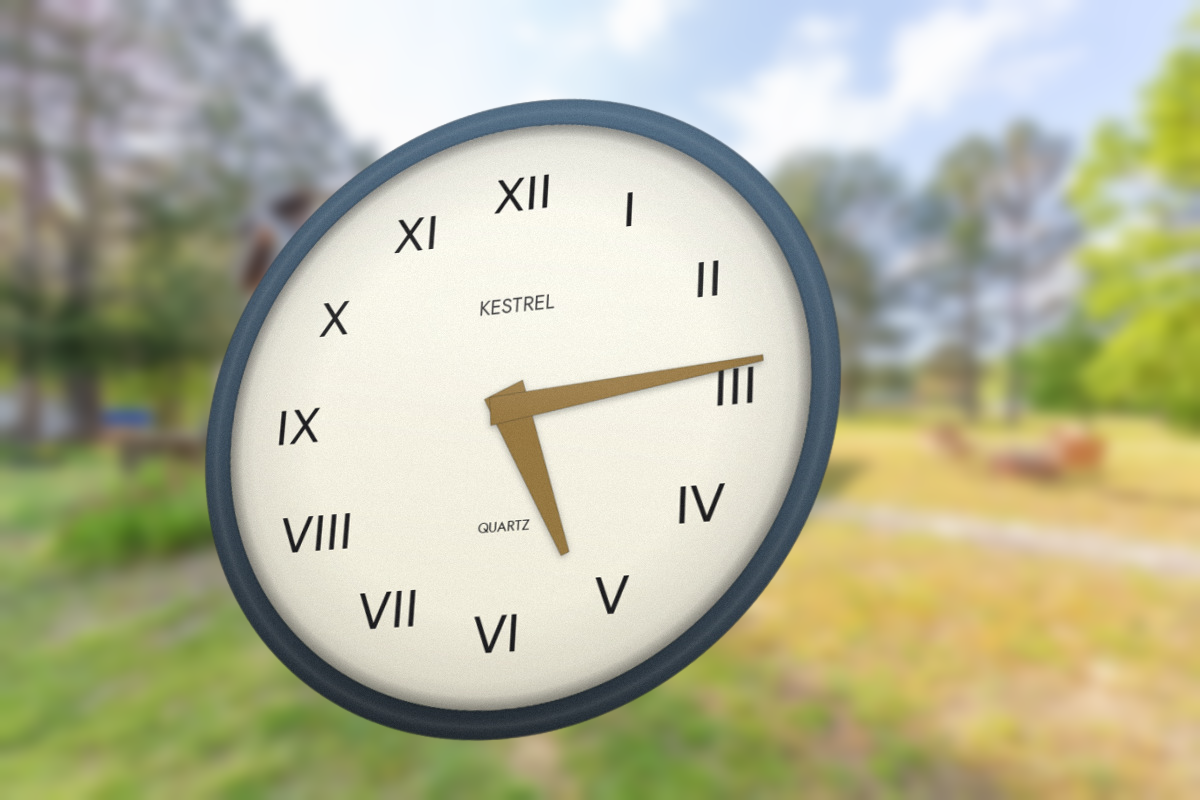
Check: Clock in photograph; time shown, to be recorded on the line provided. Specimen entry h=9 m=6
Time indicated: h=5 m=14
